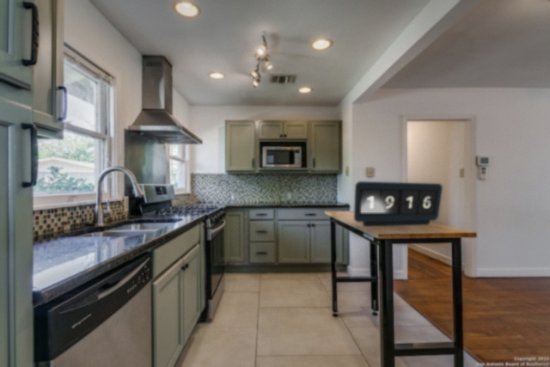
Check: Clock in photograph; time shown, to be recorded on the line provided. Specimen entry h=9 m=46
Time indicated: h=19 m=16
